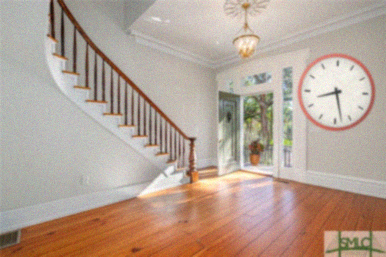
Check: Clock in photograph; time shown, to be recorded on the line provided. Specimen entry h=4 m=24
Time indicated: h=8 m=28
